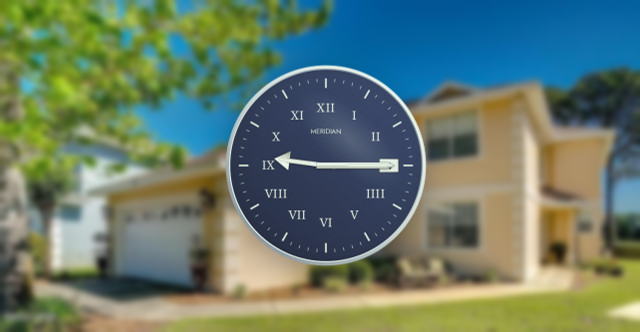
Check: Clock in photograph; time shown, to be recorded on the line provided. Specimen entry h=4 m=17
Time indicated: h=9 m=15
